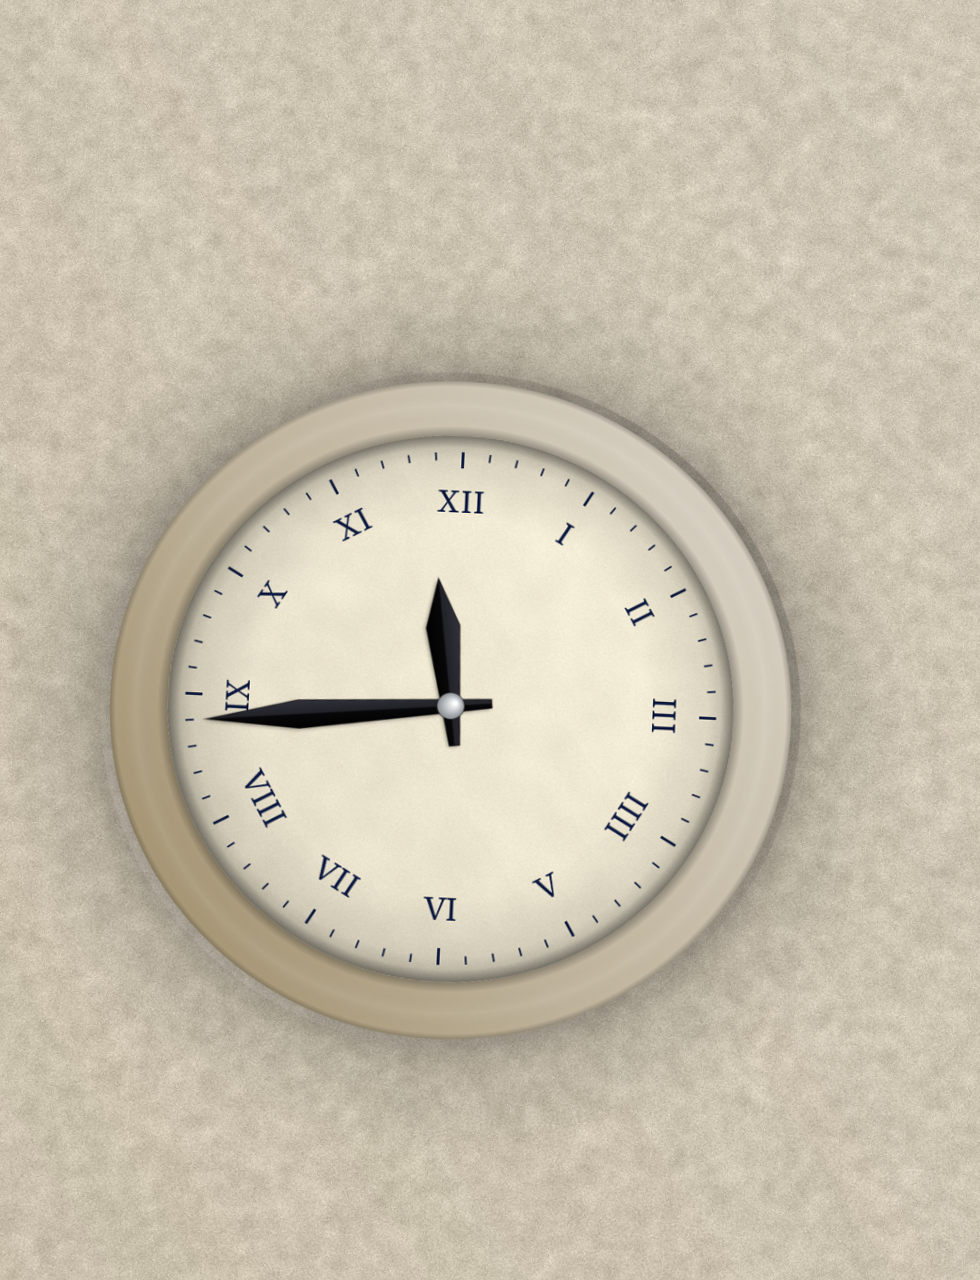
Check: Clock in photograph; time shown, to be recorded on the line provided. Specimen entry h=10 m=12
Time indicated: h=11 m=44
